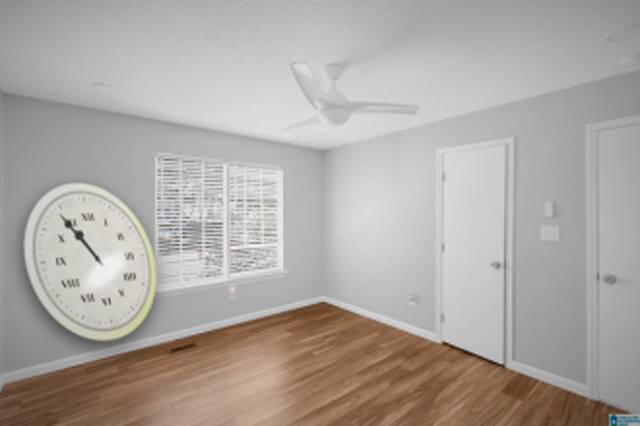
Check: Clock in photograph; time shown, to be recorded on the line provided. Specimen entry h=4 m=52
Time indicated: h=10 m=54
